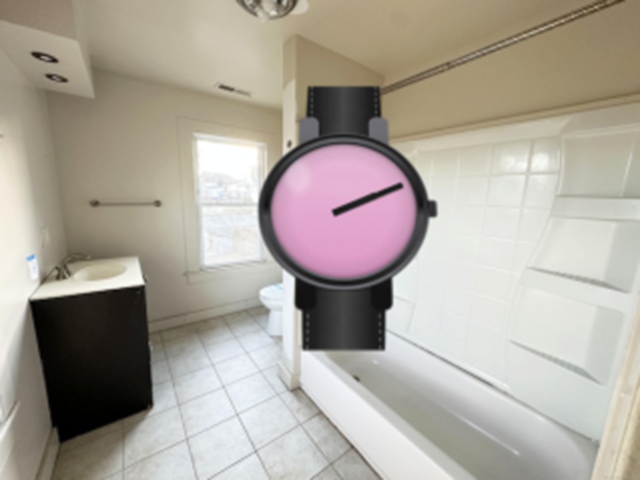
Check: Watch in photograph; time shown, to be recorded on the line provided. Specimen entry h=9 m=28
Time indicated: h=2 m=11
